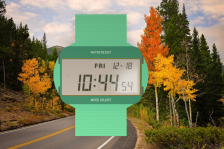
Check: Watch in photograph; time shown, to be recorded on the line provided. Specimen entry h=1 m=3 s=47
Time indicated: h=10 m=44 s=54
